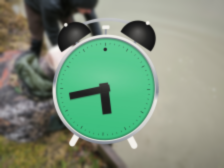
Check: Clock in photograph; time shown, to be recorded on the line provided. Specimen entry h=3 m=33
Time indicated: h=5 m=43
